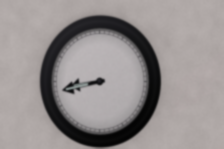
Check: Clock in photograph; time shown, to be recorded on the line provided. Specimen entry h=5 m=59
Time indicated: h=8 m=43
